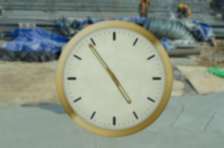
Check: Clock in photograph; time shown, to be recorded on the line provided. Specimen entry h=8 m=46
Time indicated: h=4 m=54
